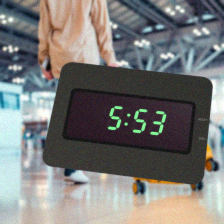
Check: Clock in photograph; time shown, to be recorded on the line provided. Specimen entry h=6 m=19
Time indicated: h=5 m=53
